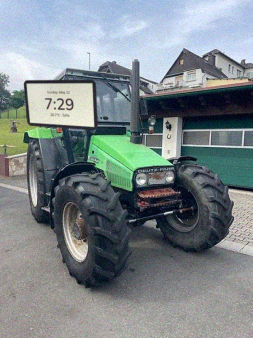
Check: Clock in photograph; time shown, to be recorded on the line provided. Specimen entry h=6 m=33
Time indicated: h=7 m=29
